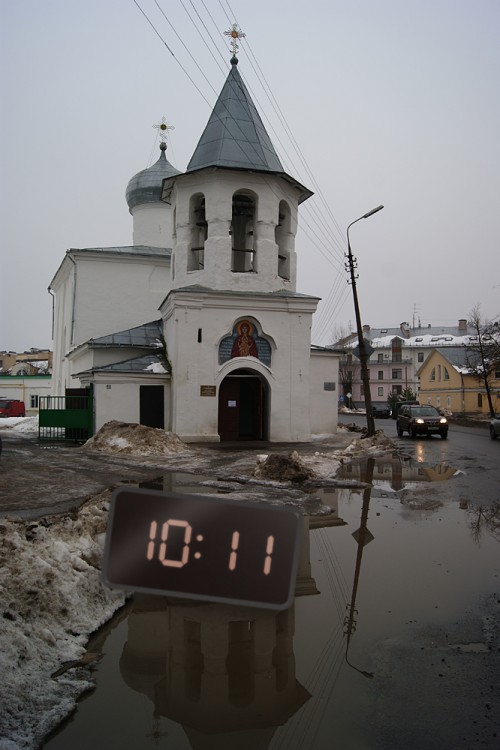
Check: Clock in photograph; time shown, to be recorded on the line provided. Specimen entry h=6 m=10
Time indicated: h=10 m=11
